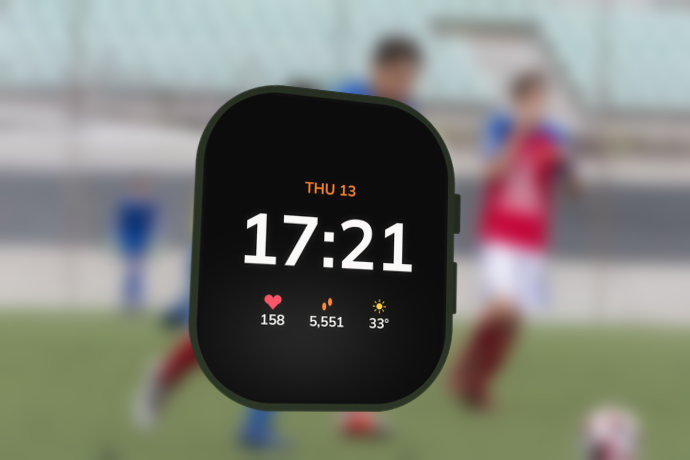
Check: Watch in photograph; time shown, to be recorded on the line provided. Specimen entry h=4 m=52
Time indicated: h=17 m=21
